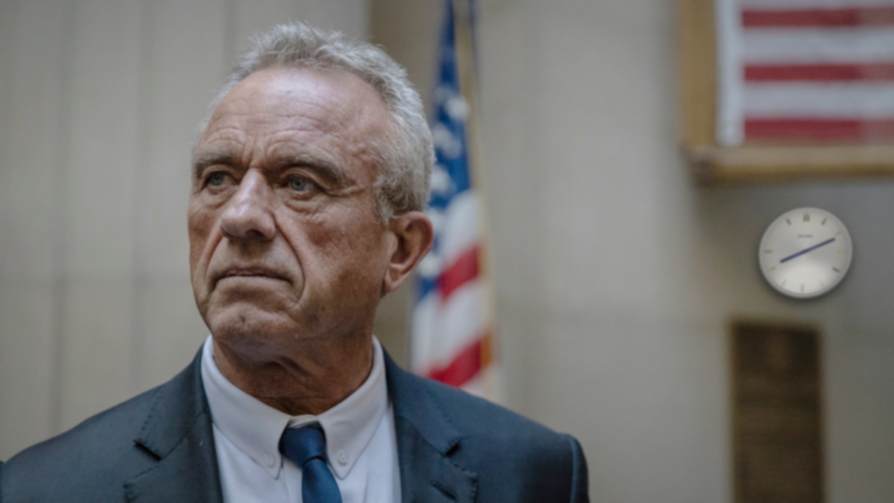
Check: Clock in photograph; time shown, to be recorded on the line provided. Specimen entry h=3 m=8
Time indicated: h=8 m=11
